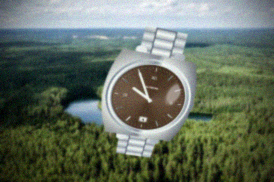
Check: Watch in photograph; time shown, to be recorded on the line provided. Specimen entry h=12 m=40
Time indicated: h=9 m=55
